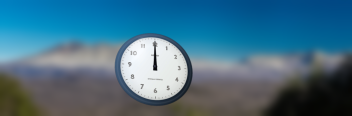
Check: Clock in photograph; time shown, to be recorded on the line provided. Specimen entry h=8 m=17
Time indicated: h=12 m=0
